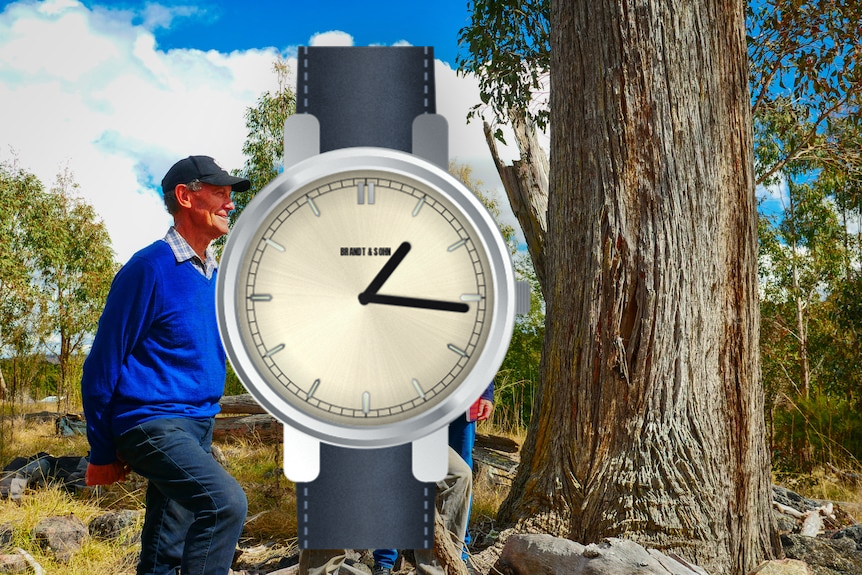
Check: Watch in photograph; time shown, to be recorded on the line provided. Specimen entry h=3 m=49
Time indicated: h=1 m=16
